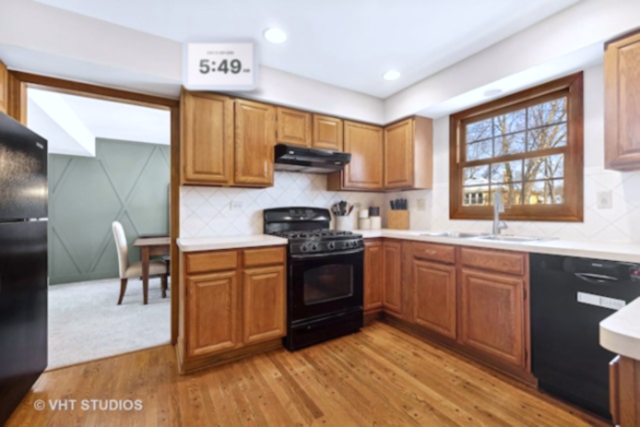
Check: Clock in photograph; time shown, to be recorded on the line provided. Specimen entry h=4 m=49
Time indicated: h=5 m=49
